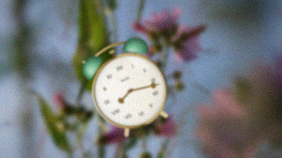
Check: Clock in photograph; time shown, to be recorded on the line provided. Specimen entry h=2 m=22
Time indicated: h=8 m=17
